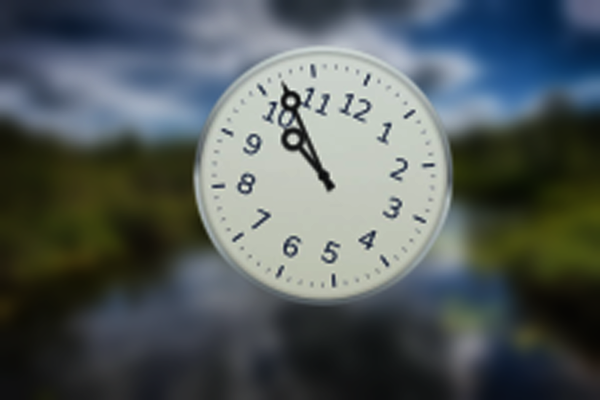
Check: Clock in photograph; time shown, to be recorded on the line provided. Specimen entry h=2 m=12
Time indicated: h=9 m=52
